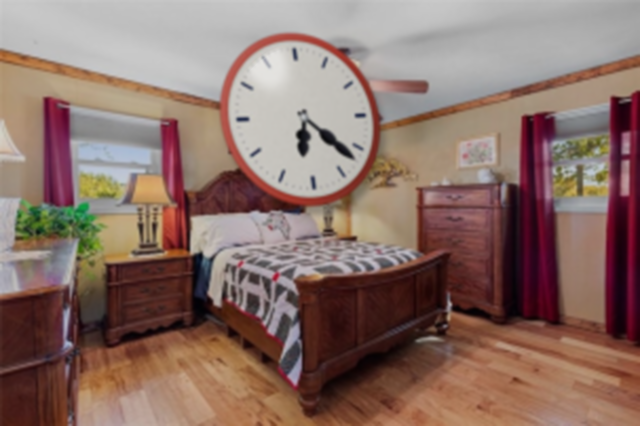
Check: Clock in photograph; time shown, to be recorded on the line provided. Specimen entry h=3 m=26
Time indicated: h=6 m=22
